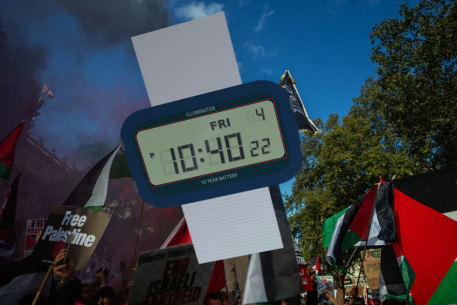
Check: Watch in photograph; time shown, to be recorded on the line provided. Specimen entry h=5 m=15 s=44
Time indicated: h=10 m=40 s=22
